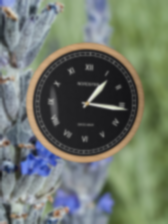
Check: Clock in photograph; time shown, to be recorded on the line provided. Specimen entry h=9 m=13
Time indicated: h=1 m=16
